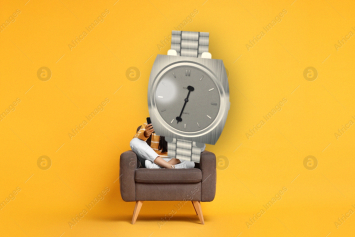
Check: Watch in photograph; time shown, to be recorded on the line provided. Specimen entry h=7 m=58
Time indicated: h=12 m=33
